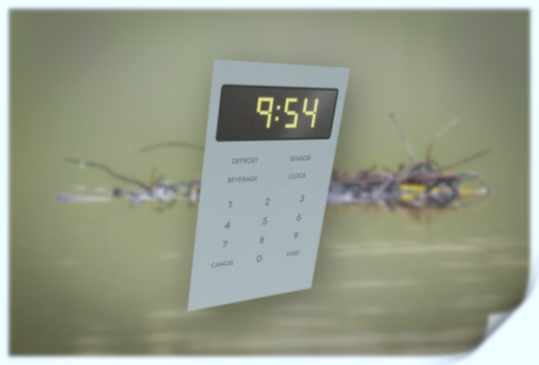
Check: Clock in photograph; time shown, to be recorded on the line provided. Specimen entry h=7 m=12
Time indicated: h=9 m=54
